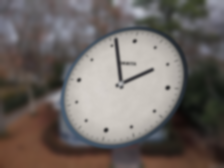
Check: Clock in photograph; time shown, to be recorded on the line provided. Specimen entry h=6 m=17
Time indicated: h=1 m=56
